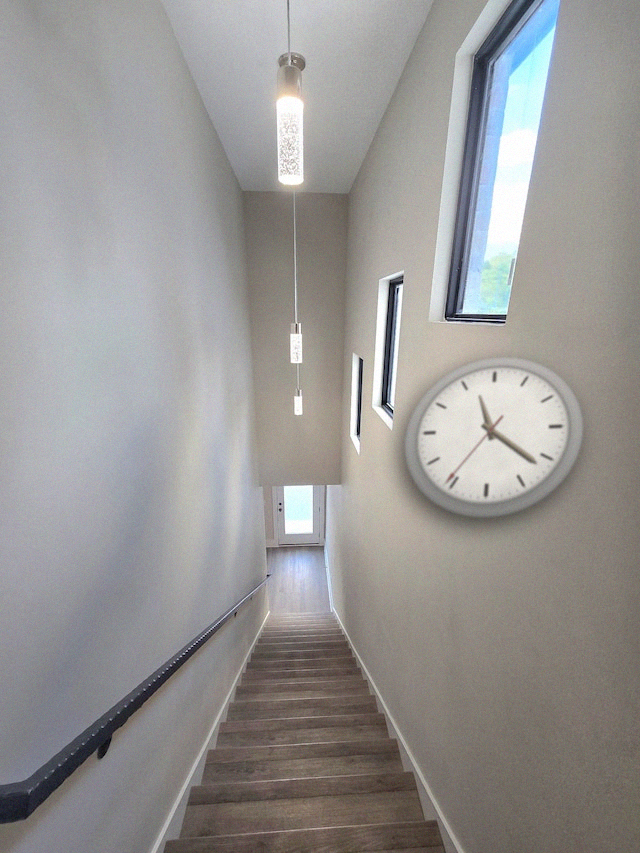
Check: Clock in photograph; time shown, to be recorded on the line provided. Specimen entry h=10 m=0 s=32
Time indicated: h=11 m=21 s=36
